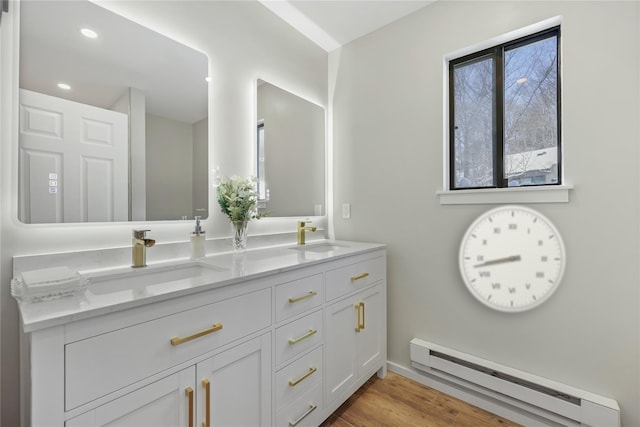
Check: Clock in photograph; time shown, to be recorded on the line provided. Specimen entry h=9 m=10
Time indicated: h=8 m=43
